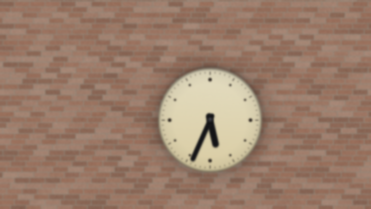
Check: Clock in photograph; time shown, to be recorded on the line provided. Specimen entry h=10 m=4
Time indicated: h=5 m=34
